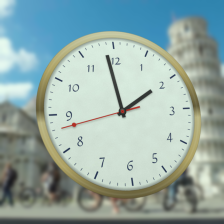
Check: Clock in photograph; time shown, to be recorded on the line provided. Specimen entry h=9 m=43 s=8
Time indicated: h=1 m=58 s=43
